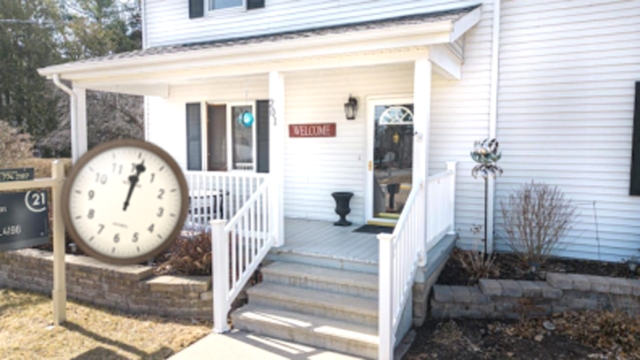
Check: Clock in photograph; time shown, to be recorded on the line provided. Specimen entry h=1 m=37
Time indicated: h=12 m=1
